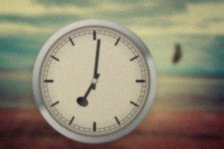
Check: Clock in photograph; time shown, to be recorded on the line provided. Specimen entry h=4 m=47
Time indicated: h=7 m=1
